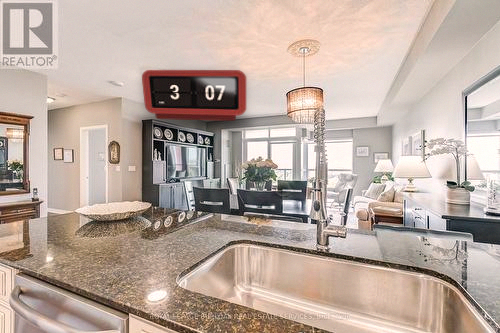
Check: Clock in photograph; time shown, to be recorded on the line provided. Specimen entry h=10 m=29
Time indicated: h=3 m=7
